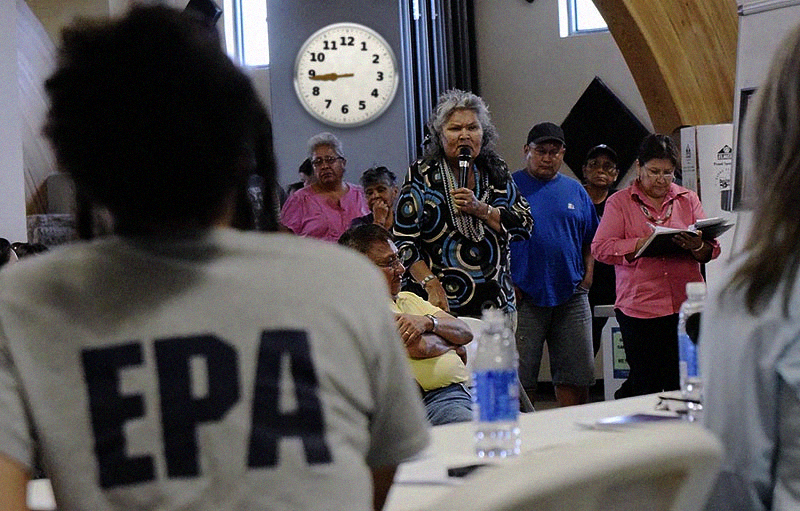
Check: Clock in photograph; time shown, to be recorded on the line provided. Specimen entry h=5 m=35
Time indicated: h=8 m=44
